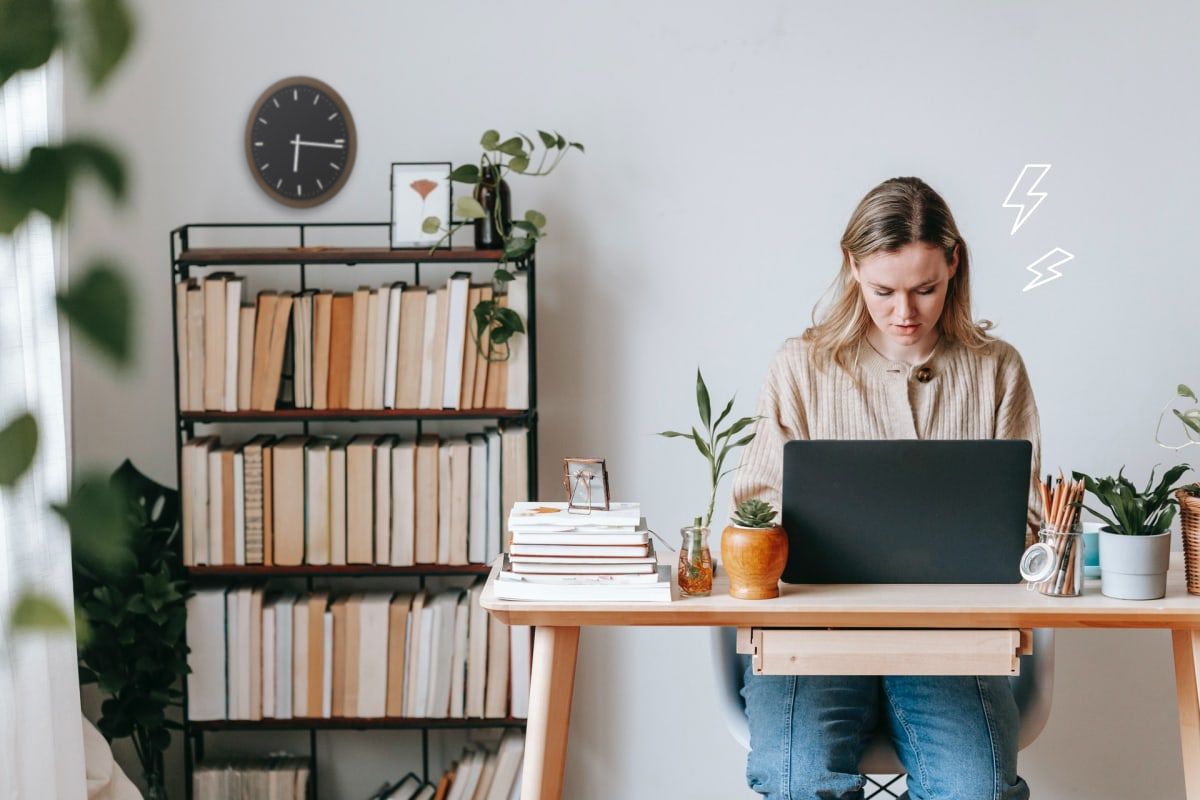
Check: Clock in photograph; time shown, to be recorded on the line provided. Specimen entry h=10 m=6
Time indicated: h=6 m=16
